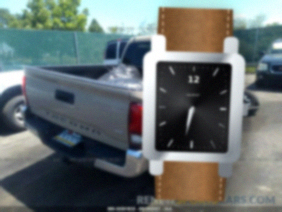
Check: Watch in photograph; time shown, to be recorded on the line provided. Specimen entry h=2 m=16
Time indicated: h=6 m=32
